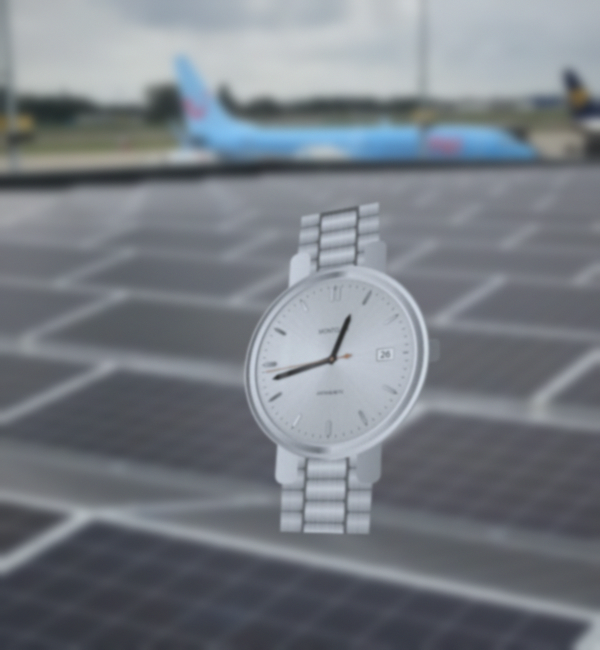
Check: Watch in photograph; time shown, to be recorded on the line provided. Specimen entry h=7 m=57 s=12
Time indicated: h=12 m=42 s=44
